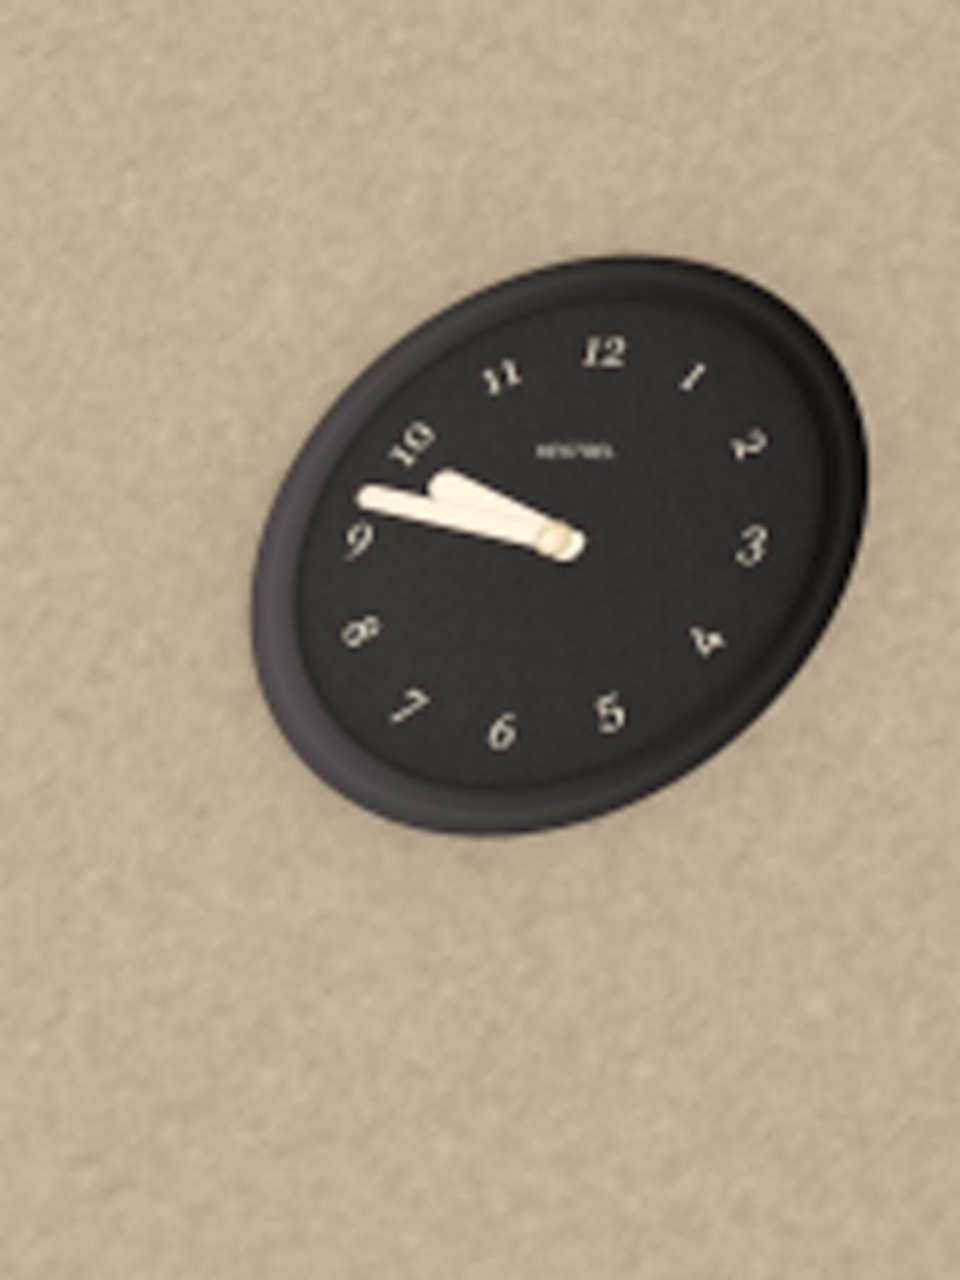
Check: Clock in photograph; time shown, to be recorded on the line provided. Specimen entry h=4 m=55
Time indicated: h=9 m=47
